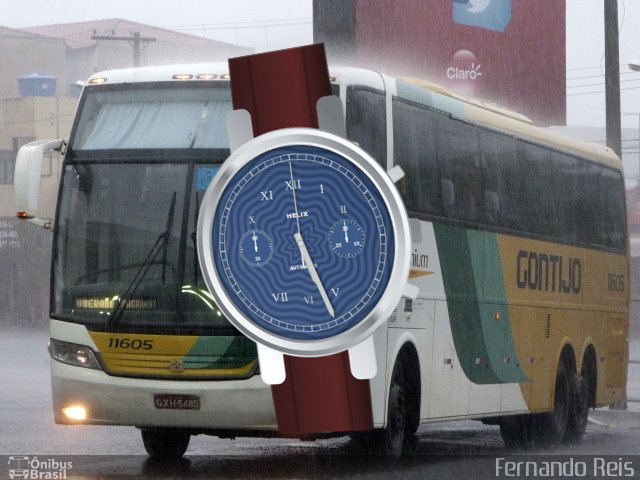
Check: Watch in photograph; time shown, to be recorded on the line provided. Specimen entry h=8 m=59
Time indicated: h=5 m=27
